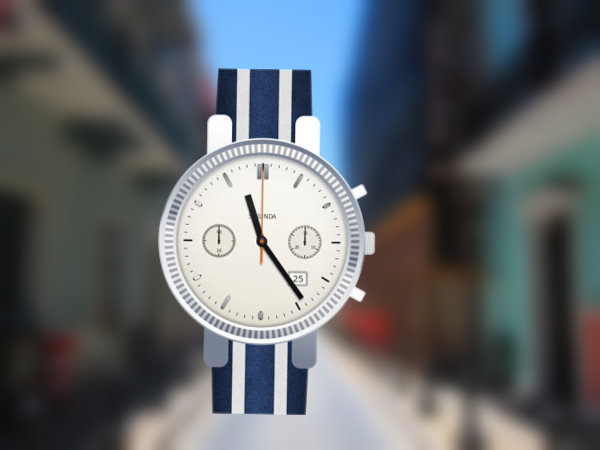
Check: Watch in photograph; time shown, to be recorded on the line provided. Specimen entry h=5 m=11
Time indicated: h=11 m=24
